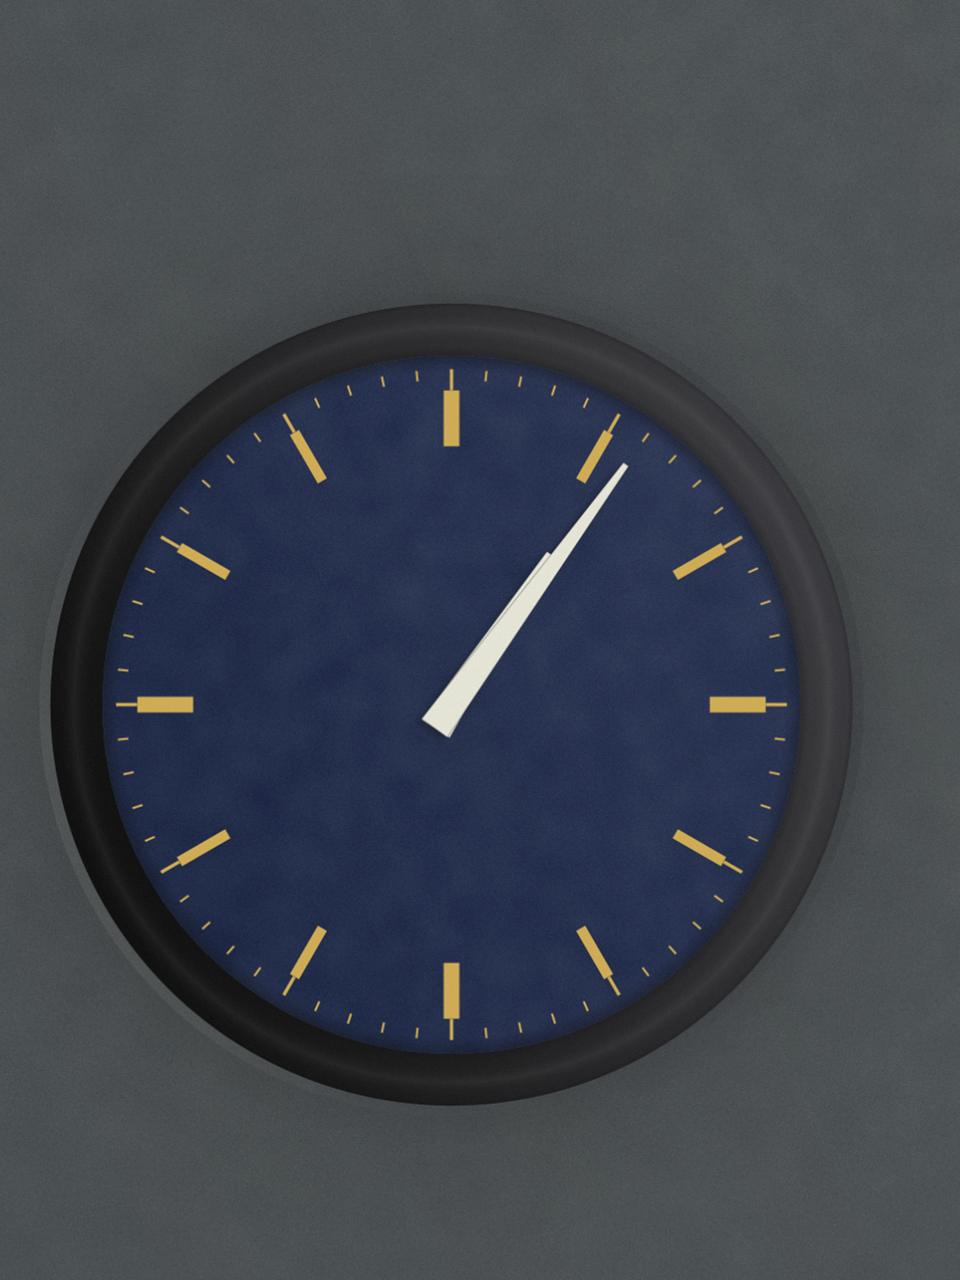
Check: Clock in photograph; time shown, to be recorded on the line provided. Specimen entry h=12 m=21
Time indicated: h=1 m=6
